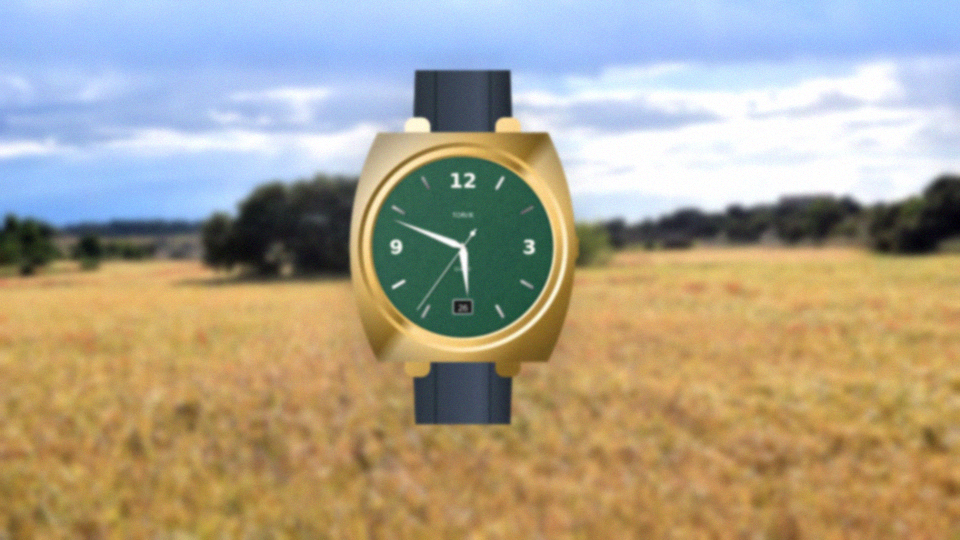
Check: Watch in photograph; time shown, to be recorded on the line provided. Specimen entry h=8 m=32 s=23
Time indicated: h=5 m=48 s=36
